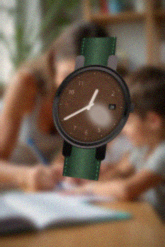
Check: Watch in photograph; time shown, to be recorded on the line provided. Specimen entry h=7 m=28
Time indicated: h=12 m=40
